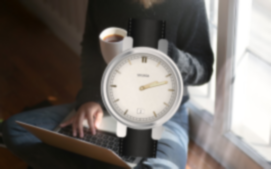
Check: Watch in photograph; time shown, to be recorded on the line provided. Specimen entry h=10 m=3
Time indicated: h=2 m=12
